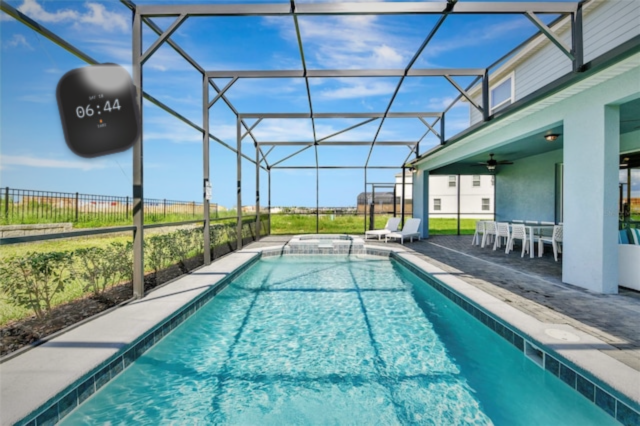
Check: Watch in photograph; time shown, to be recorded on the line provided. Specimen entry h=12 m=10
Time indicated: h=6 m=44
